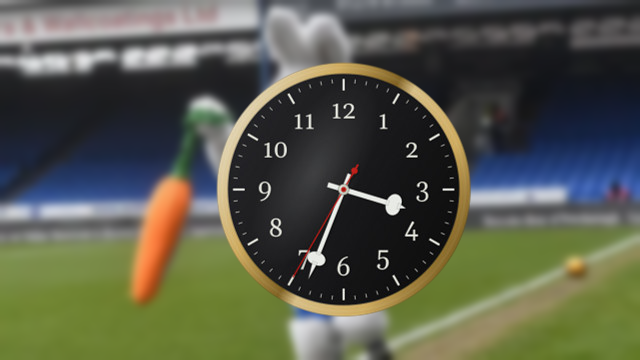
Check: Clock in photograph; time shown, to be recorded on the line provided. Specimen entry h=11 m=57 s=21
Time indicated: h=3 m=33 s=35
